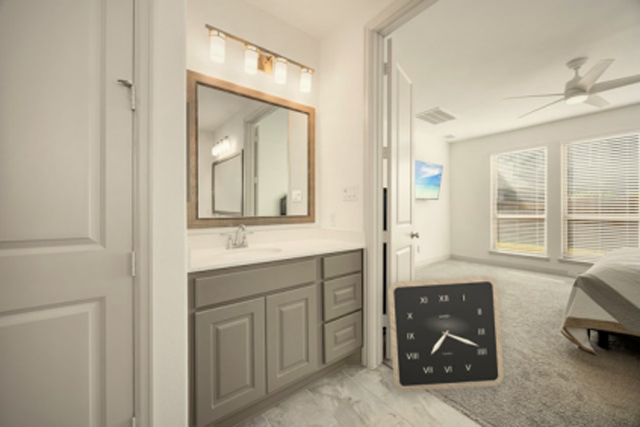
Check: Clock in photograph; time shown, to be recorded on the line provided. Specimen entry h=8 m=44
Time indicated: h=7 m=19
